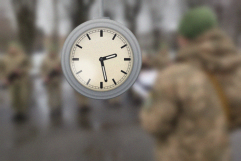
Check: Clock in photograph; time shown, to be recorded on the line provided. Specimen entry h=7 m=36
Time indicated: h=2 m=28
